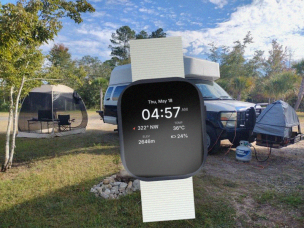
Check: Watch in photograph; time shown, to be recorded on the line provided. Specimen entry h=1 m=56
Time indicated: h=4 m=57
